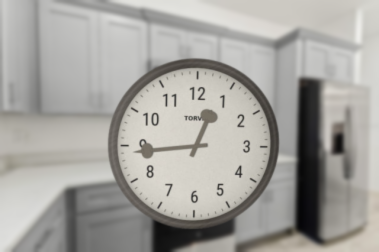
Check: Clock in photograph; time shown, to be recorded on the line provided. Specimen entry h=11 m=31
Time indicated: h=12 m=44
